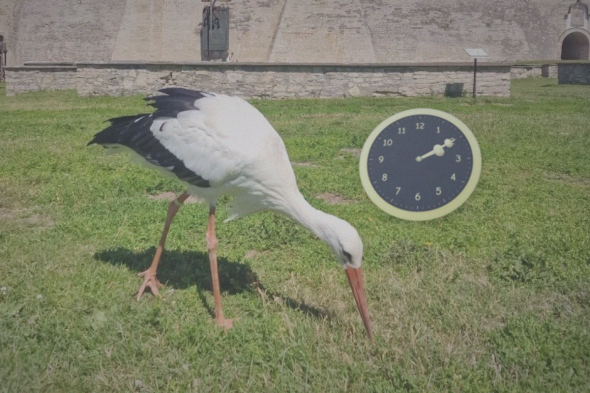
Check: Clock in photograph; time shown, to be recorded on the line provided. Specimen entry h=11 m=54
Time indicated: h=2 m=10
